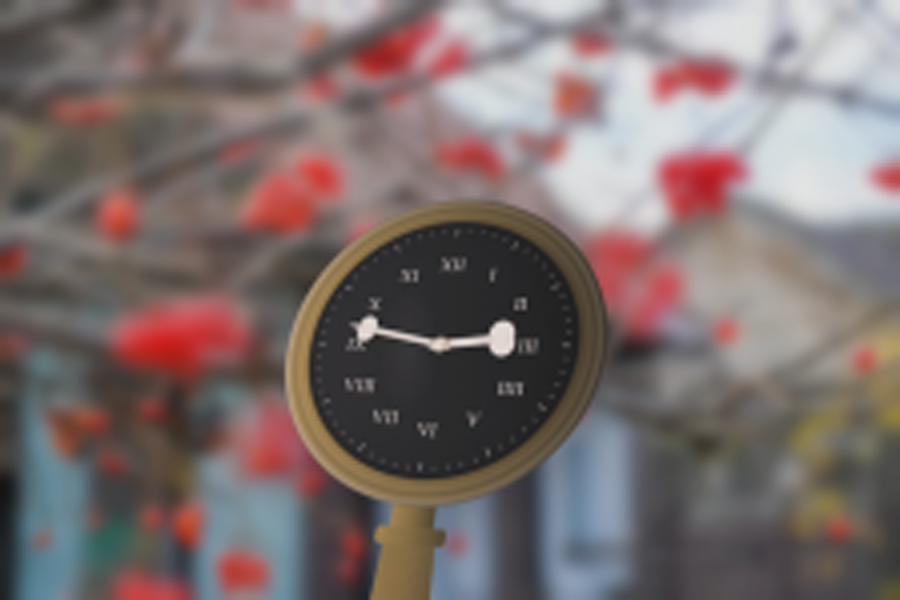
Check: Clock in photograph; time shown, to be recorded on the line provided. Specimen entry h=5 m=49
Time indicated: h=2 m=47
